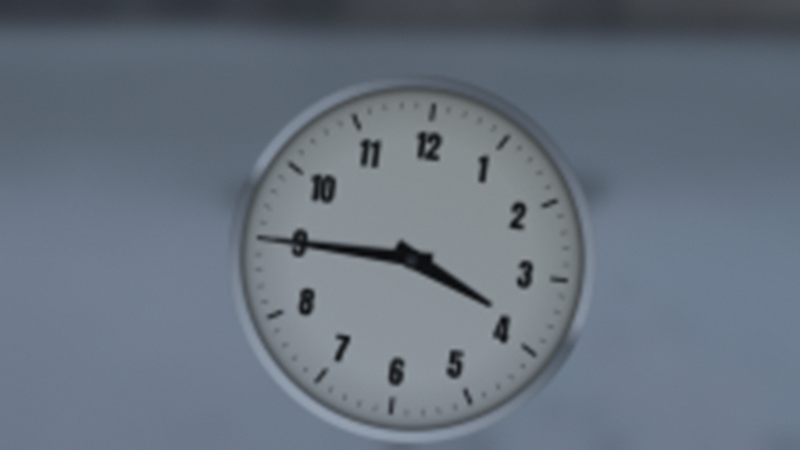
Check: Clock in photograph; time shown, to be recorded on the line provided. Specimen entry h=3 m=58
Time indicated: h=3 m=45
